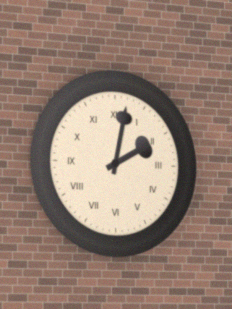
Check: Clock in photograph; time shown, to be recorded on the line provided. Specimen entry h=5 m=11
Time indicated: h=2 m=2
